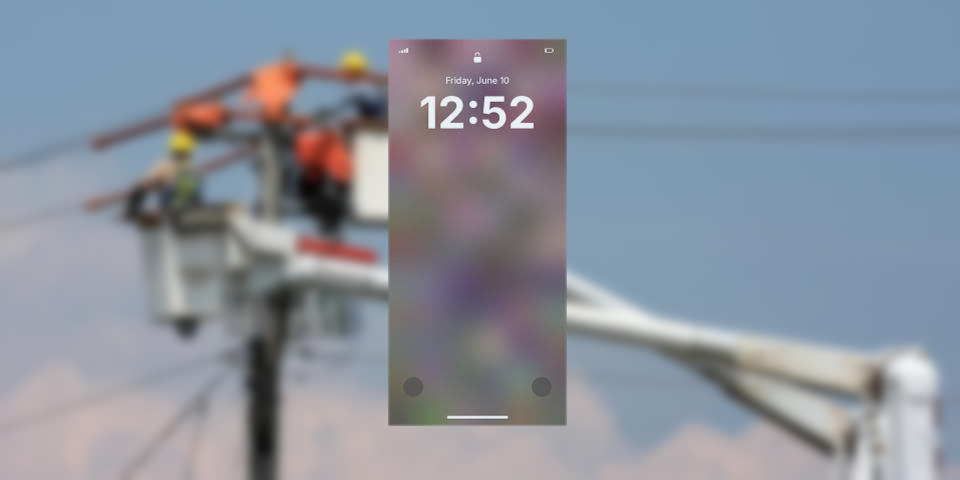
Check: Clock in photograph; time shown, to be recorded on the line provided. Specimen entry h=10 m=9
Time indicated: h=12 m=52
